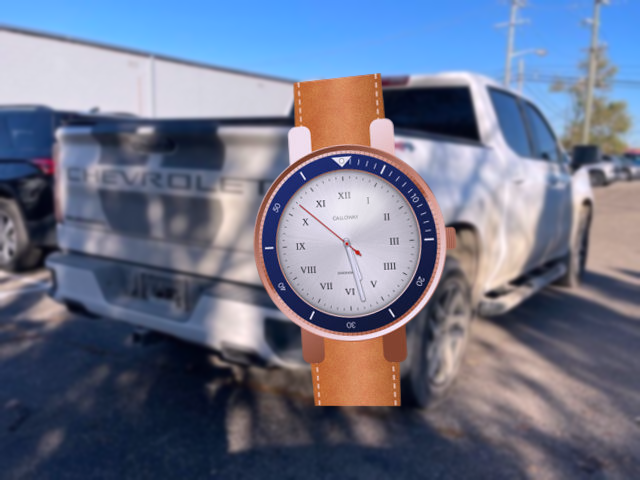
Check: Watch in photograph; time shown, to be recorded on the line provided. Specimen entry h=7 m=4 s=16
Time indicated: h=5 m=27 s=52
